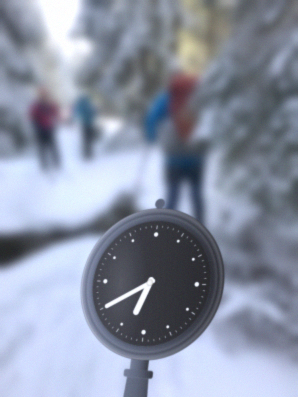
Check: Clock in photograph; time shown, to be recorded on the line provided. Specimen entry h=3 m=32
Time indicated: h=6 m=40
